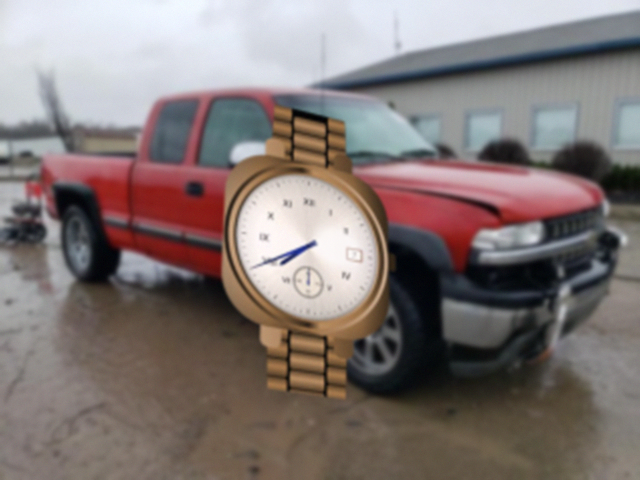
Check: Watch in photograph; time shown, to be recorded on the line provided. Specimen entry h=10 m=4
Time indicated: h=7 m=40
